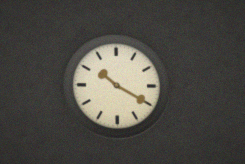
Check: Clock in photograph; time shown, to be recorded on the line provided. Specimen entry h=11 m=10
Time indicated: h=10 m=20
